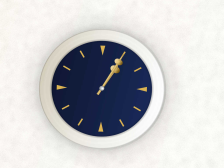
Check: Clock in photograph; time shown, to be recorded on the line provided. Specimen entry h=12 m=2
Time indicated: h=1 m=5
